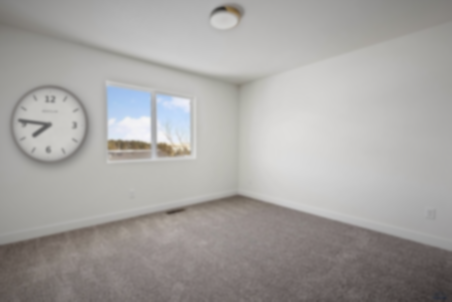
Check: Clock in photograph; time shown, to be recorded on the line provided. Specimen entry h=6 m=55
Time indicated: h=7 m=46
